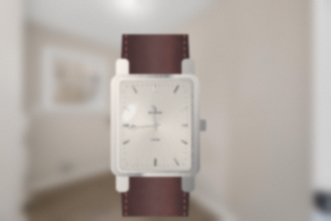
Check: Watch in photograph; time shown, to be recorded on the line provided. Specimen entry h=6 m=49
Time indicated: h=11 m=44
